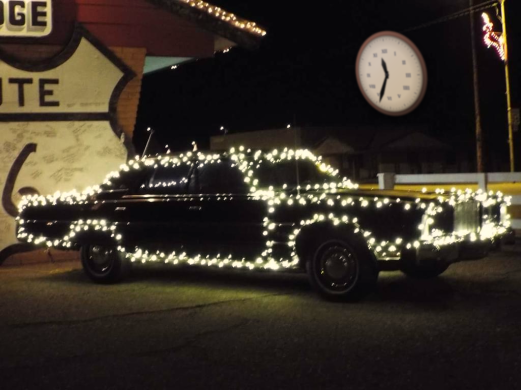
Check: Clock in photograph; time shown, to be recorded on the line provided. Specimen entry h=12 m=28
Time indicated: h=11 m=34
